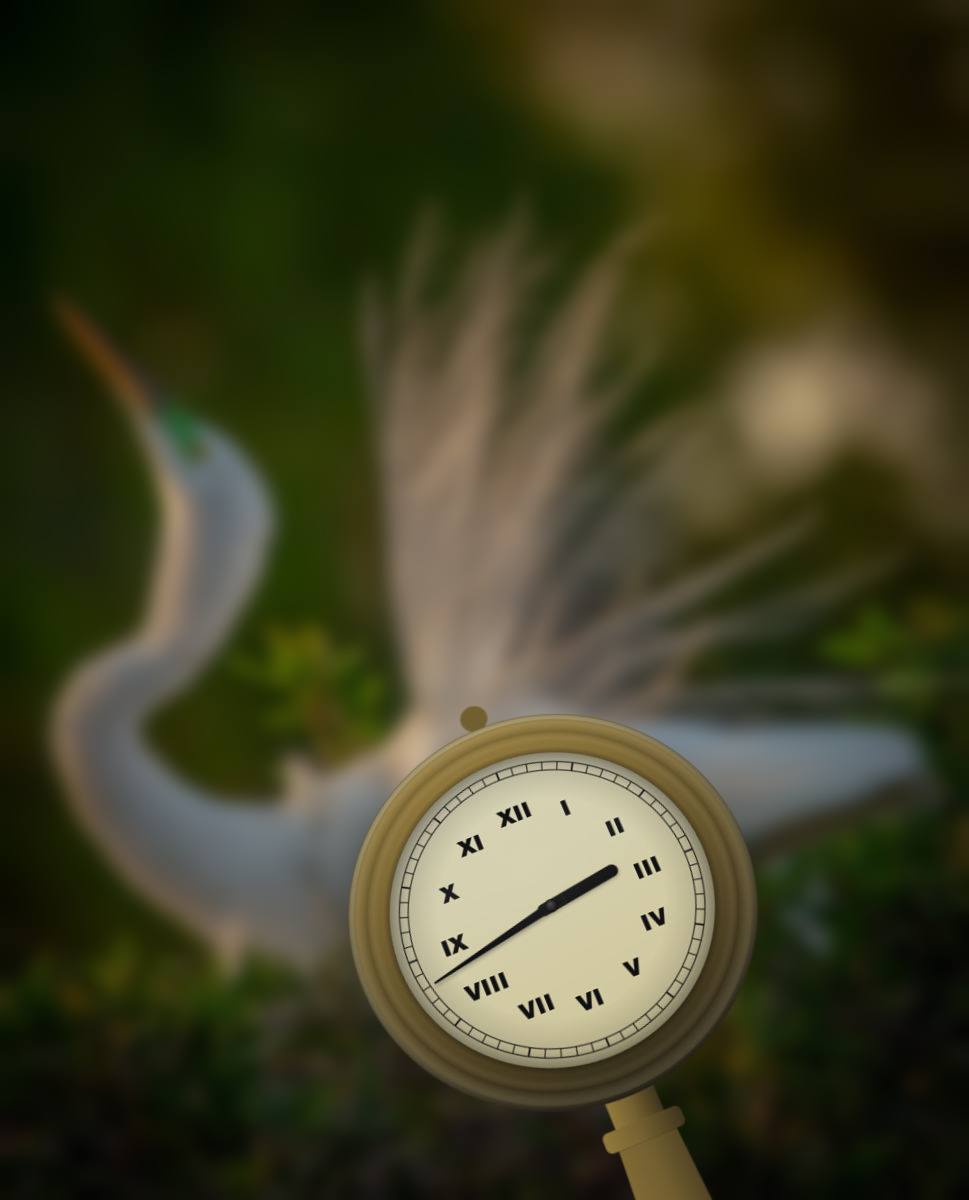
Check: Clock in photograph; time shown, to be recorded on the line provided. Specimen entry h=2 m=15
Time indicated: h=2 m=43
